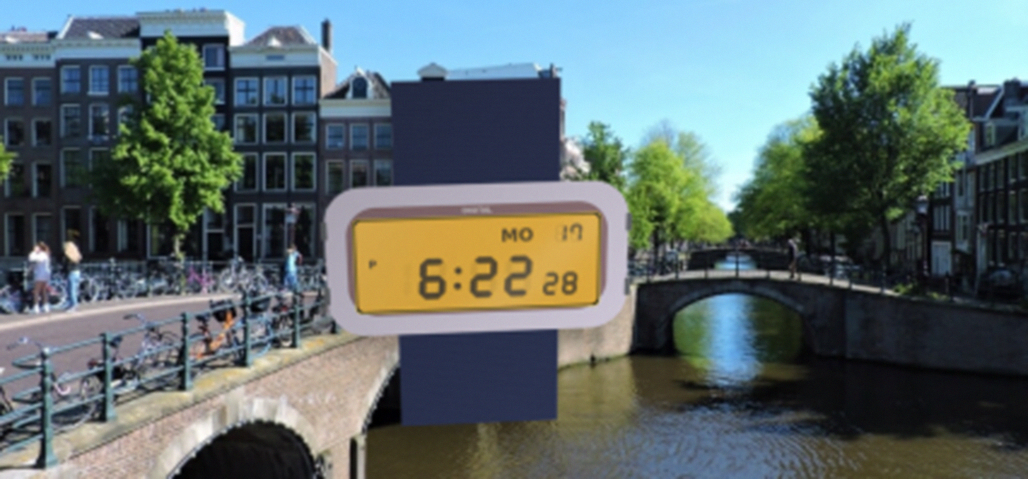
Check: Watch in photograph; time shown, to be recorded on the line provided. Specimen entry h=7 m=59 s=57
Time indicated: h=6 m=22 s=28
